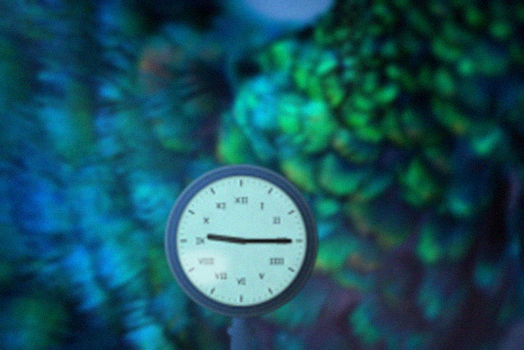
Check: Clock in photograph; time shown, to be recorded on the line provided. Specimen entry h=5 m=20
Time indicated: h=9 m=15
